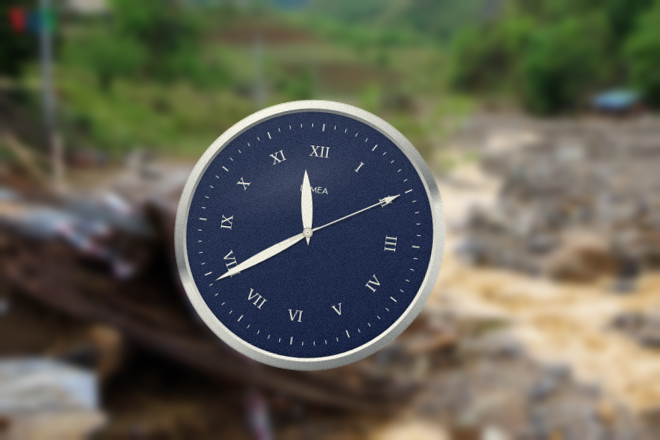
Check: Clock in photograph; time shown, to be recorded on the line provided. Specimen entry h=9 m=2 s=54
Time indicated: h=11 m=39 s=10
